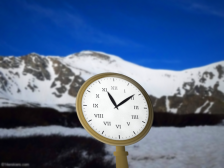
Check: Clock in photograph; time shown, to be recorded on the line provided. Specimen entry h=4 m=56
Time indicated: h=11 m=9
